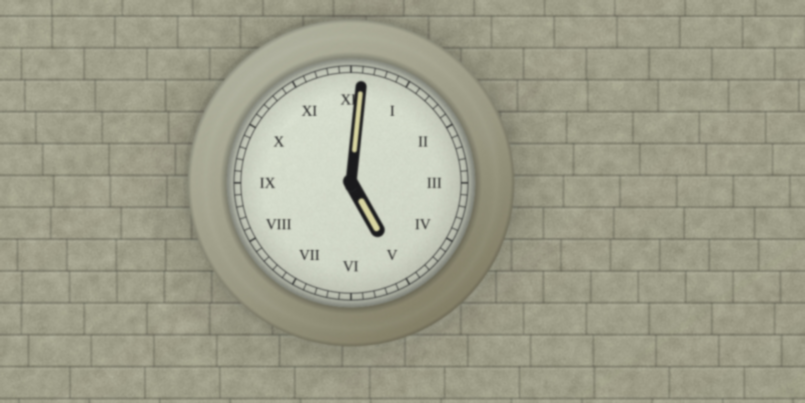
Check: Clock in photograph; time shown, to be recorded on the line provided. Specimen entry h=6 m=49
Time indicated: h=5 m=1
